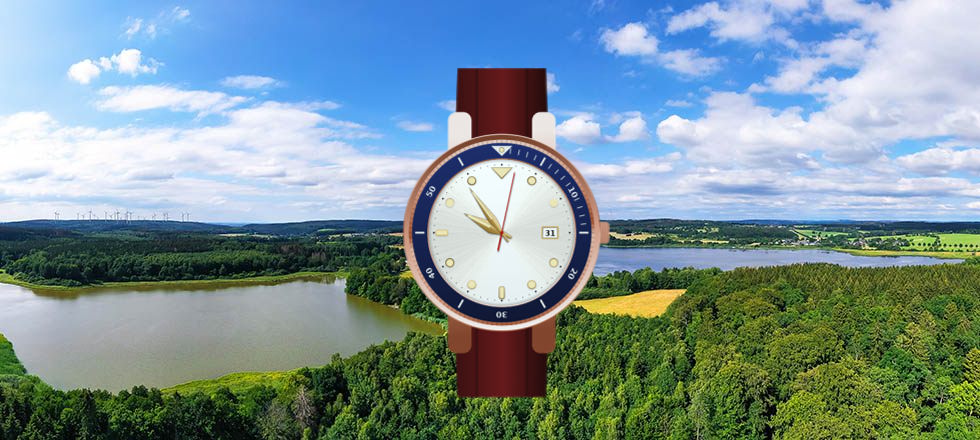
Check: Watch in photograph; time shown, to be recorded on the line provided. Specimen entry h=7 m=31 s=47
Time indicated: h=9 m=54 s=2
